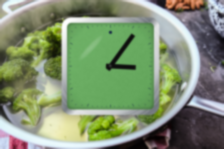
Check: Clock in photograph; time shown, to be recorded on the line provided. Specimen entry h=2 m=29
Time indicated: h=3 m=6
